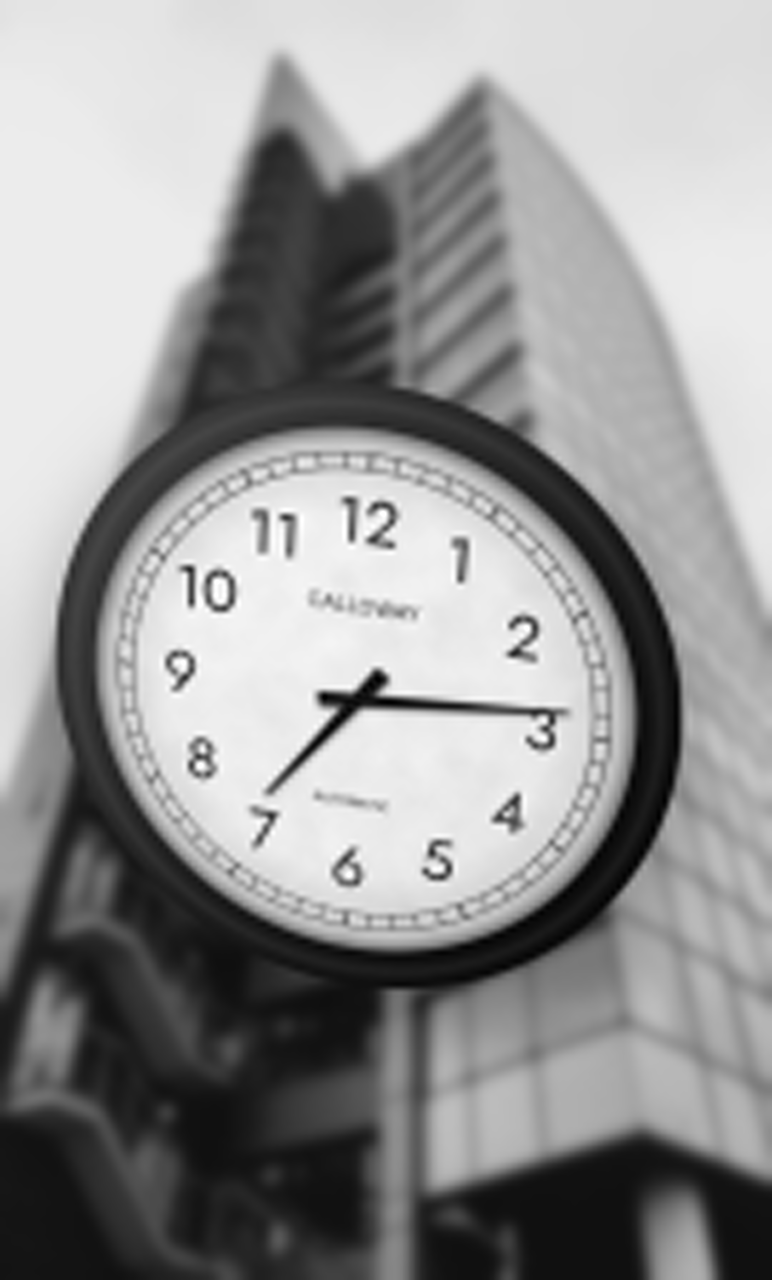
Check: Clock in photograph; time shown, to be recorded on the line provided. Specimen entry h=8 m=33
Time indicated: h=7 m=14
